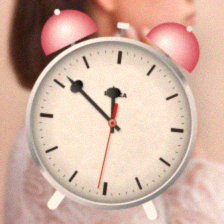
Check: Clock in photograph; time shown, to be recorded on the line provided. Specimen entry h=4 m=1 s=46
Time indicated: h=11 m=51 s=31
